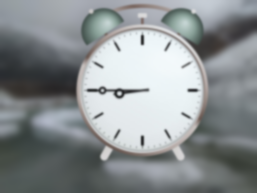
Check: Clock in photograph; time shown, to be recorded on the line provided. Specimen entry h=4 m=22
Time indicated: h=8 m=45
